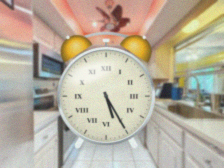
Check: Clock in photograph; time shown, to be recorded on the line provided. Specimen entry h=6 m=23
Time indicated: h=5 m=25
